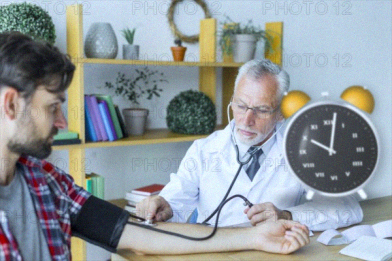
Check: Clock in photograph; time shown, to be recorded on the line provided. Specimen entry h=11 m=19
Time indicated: h=10 m=2
